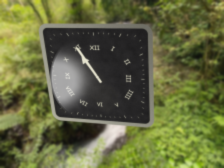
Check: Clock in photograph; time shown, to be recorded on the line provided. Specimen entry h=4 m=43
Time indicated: h=10 m=55
